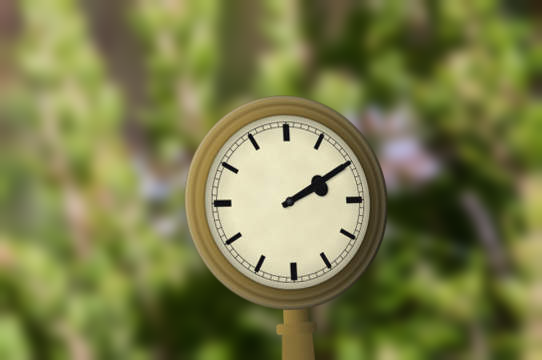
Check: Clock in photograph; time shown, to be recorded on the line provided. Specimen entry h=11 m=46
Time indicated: h=2 m=10
